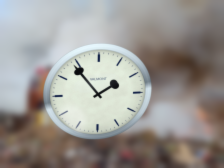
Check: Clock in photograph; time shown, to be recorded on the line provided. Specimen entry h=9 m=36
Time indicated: h=1 m=54
